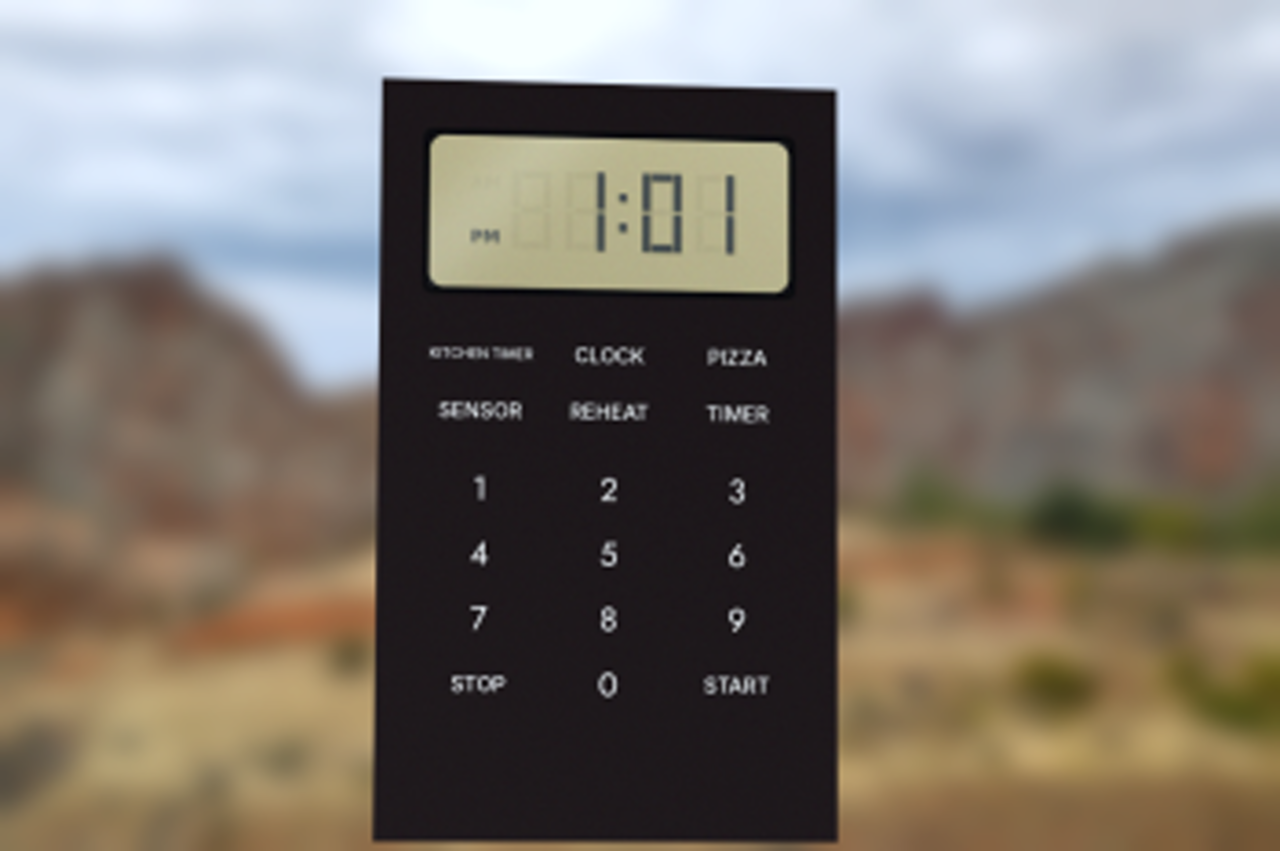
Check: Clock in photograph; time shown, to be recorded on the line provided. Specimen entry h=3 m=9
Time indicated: h=1 m=1
